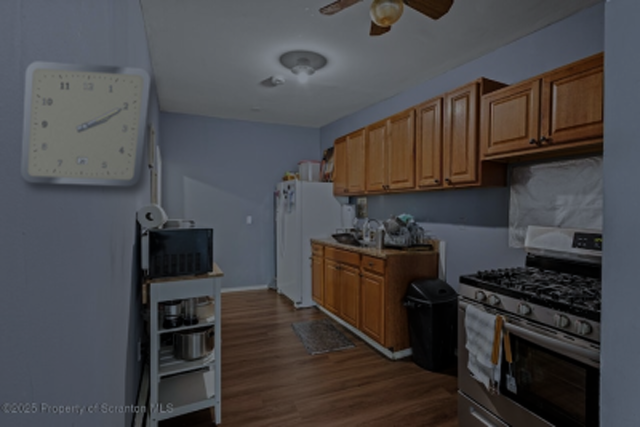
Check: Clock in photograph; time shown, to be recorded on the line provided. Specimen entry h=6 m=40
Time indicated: h=2 m=10
